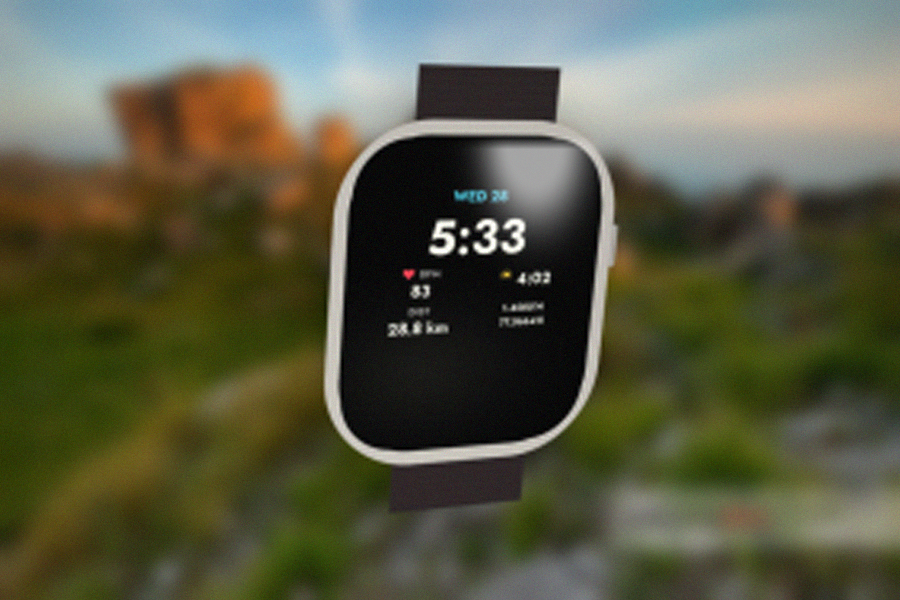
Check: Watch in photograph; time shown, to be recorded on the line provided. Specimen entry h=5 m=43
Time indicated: h=5 m=33
